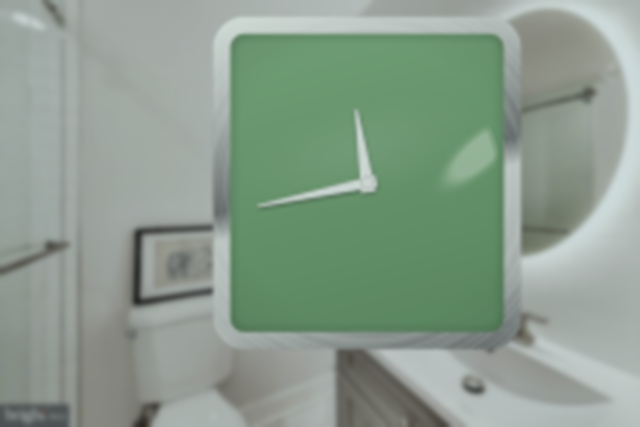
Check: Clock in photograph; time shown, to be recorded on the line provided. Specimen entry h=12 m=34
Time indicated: h=11 m=43
